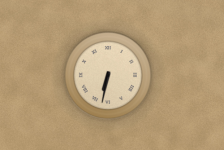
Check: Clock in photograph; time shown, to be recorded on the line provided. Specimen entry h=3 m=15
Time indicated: h=6 m=32
